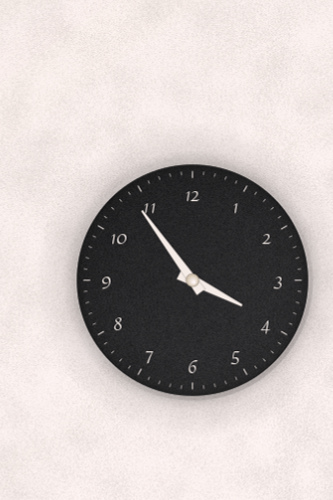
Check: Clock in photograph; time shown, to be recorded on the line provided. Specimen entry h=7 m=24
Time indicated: h=3 m=54
